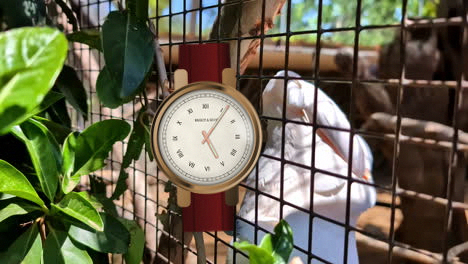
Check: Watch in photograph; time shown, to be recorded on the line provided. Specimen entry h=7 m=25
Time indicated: h=5 m=6
